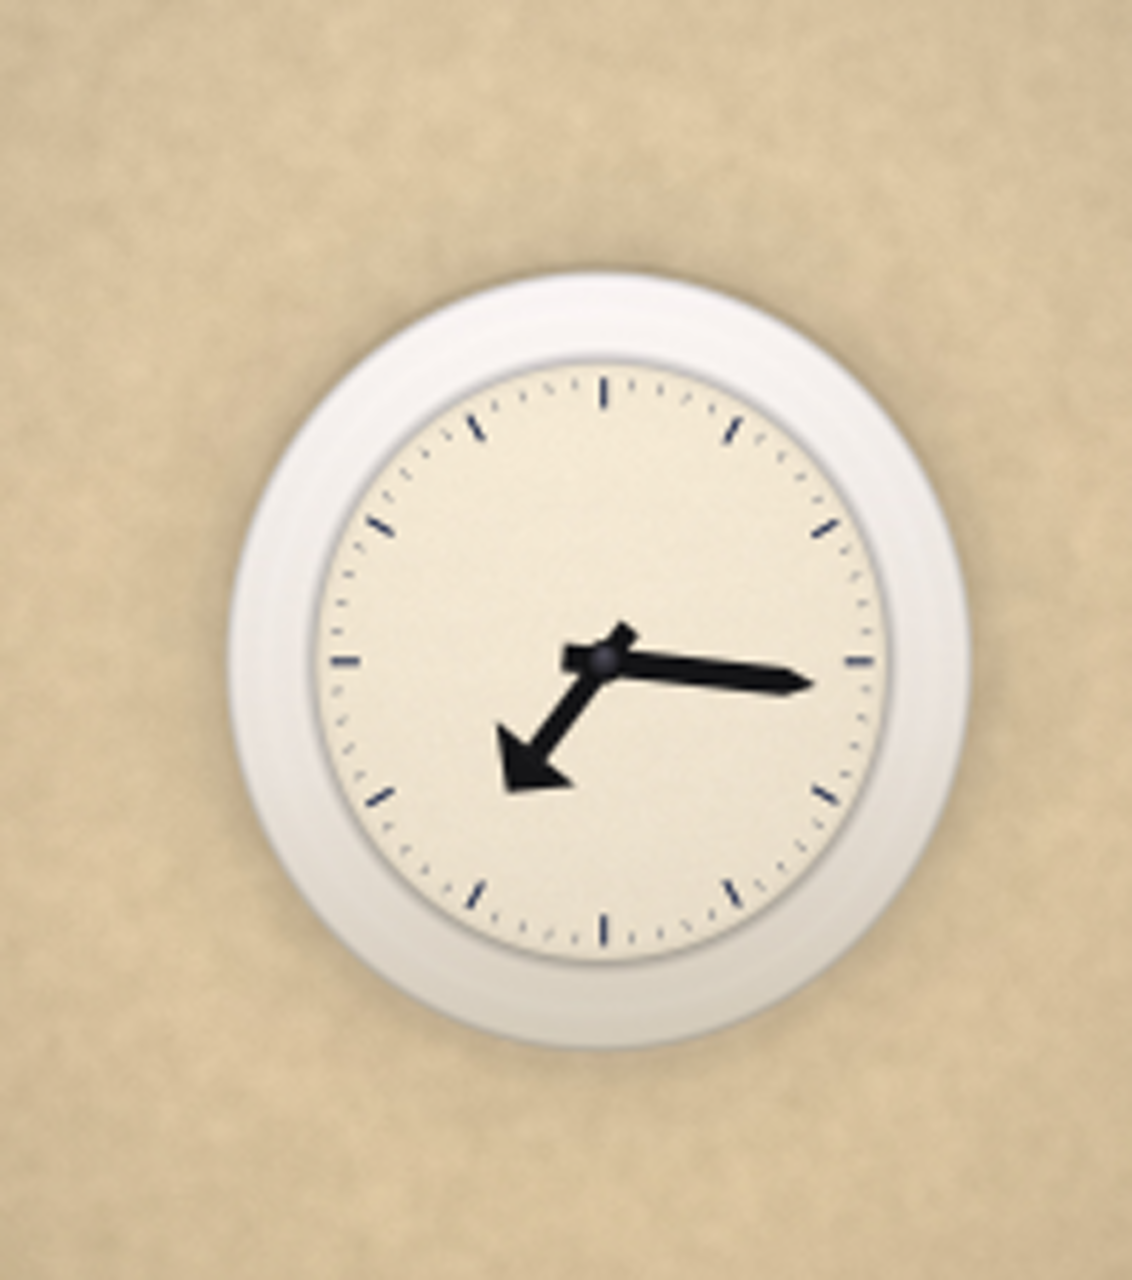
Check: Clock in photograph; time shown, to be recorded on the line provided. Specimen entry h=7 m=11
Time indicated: h=7 m=16
